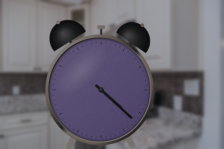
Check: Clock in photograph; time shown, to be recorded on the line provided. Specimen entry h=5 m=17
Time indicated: h=4 m=22
